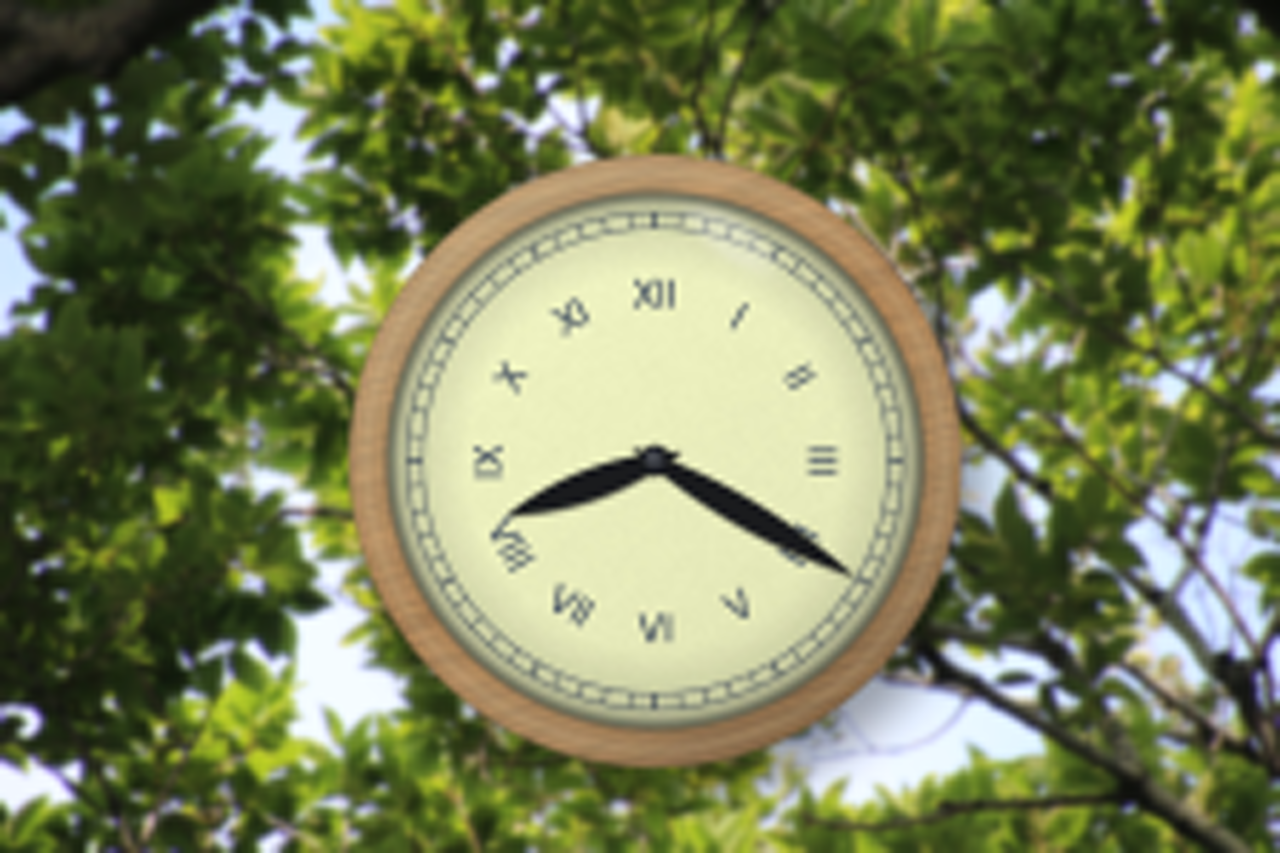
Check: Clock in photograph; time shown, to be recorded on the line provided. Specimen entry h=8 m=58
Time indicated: h=8 m=20
